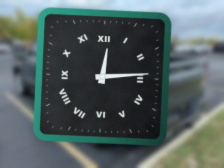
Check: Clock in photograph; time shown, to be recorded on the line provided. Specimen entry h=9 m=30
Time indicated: h=12 m=14
